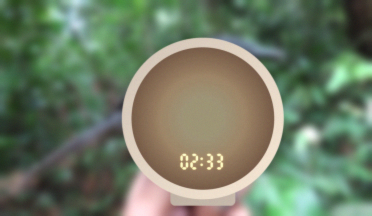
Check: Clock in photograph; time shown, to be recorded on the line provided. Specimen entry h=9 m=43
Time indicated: h=2 m=33
